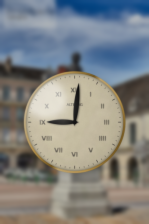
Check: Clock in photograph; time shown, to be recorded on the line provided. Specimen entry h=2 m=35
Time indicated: h=9 m=1
